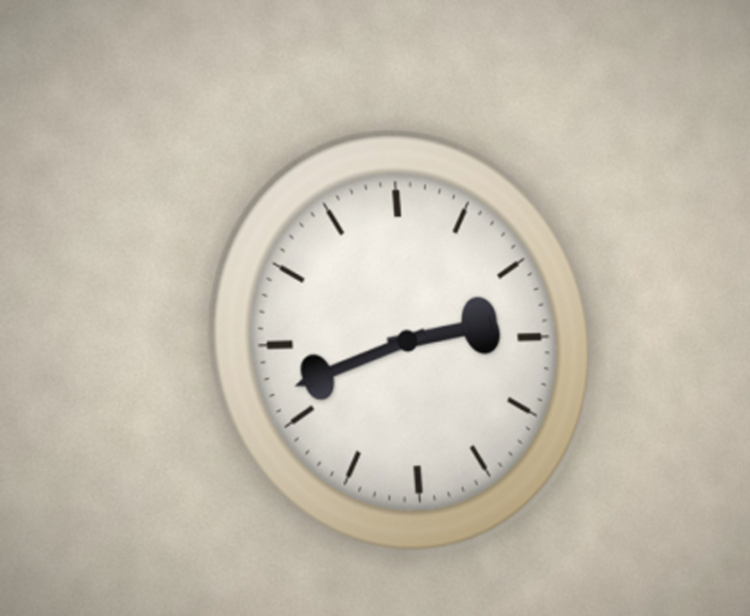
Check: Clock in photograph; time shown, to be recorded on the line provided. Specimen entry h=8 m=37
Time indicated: h=2 m=42
